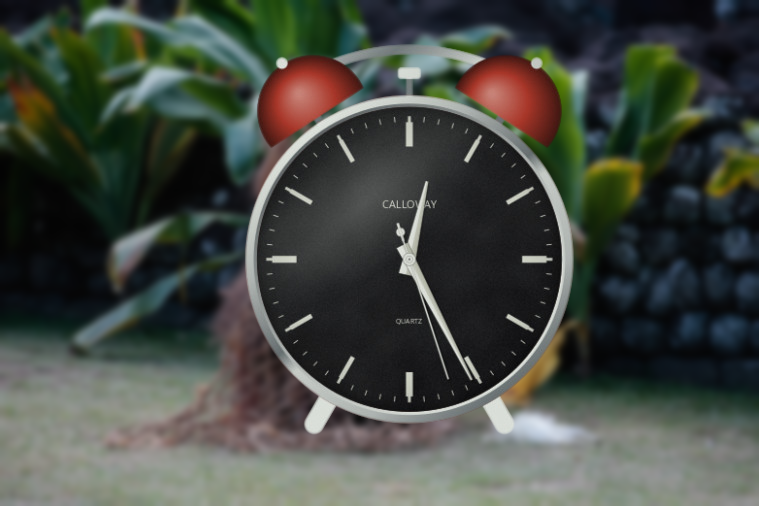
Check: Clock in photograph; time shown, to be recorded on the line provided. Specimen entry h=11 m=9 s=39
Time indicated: h=12 m=25 s=27
